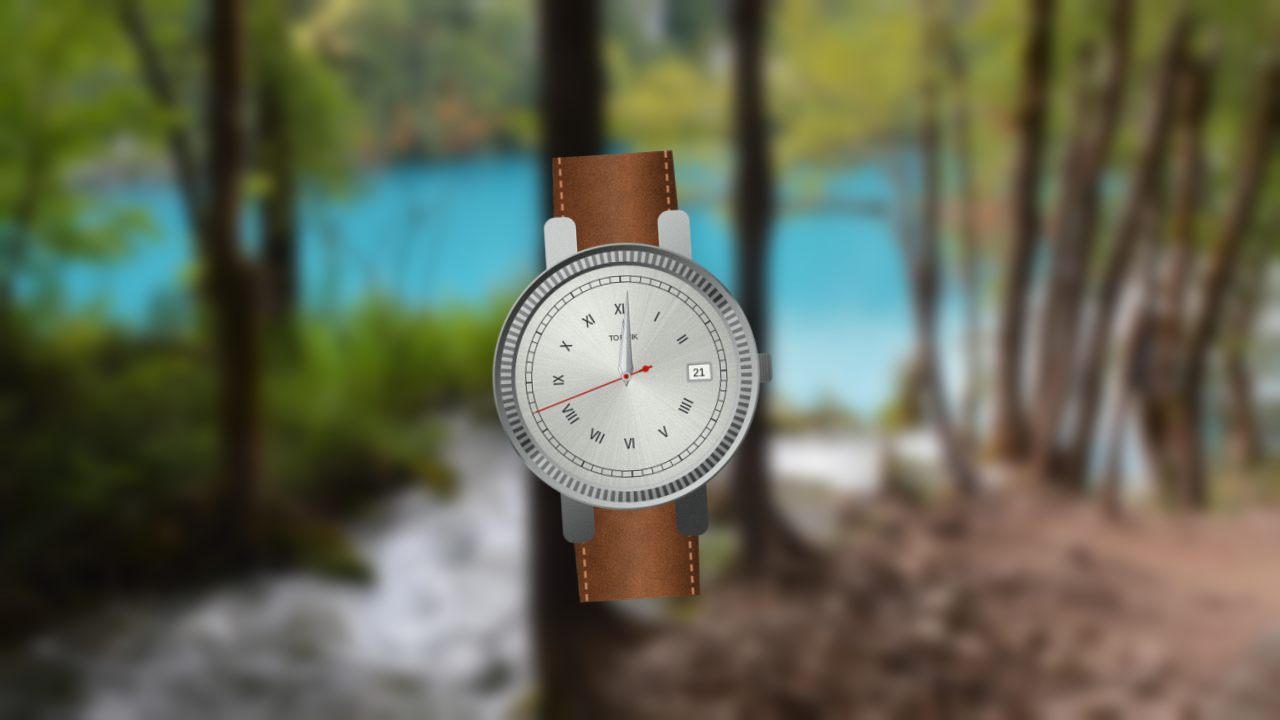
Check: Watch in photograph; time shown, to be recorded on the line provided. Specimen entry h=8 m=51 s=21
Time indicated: h=12 m=0 s=42
